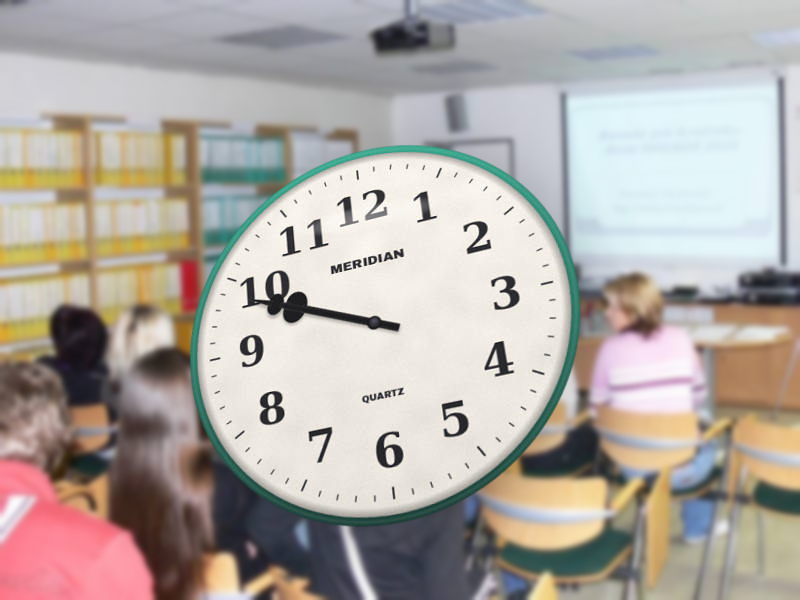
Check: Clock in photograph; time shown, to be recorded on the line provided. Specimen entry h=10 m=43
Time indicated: h=9 m=49
